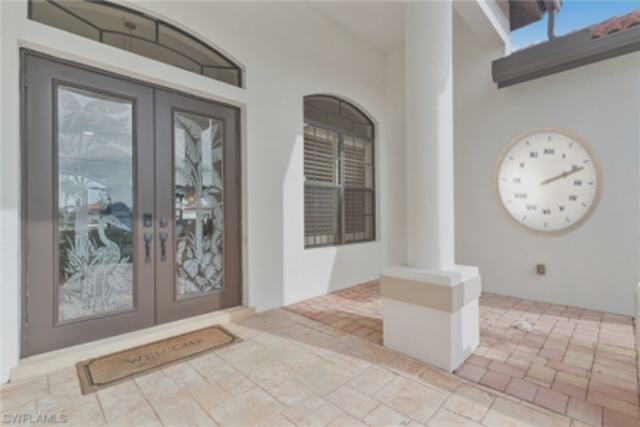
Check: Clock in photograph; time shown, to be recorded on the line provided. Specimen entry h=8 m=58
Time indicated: h=2 m=11
